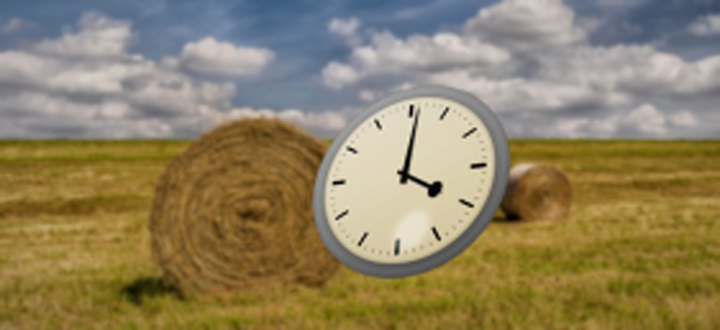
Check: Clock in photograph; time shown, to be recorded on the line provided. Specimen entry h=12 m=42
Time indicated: h=4 m=1
